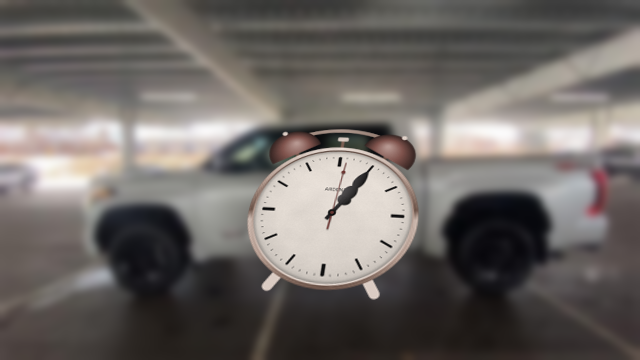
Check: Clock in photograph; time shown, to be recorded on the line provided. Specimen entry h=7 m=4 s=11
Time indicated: h=1 m=5 s=1
